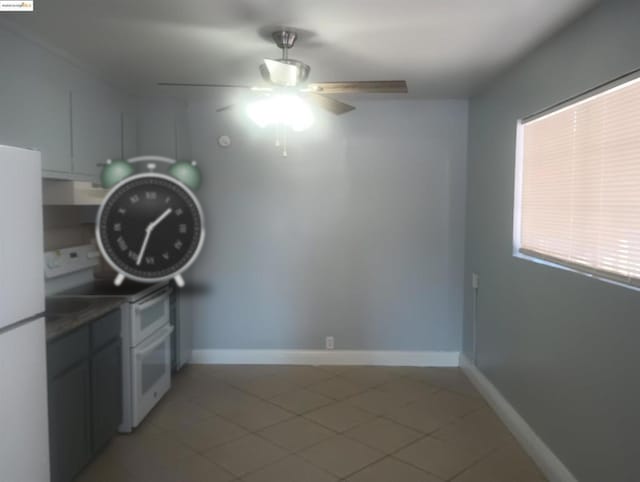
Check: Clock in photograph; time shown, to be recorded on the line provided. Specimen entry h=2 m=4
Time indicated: h=1 m=33
